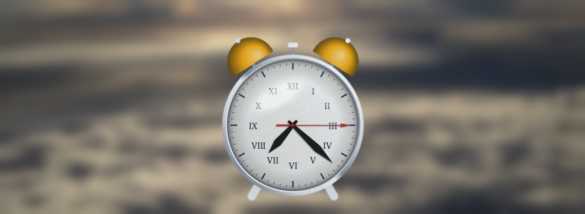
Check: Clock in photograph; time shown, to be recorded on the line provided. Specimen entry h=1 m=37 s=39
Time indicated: h=7 m=22 s=15
